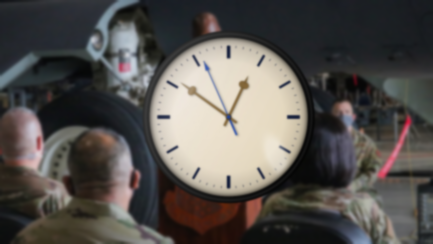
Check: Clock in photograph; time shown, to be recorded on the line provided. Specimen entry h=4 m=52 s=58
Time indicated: h=12 m=50 s=56
